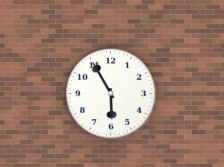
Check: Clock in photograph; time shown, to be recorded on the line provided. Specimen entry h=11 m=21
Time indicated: h=5 m=55
